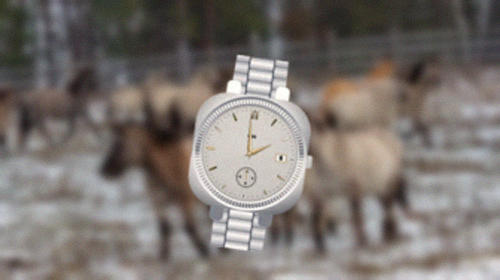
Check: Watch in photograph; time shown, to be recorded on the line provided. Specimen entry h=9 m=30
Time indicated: h=1 m=59
